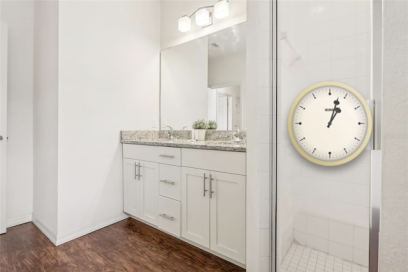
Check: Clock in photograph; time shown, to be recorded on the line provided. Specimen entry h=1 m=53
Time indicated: h=1 m=3
